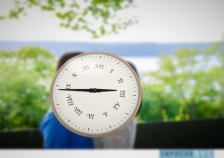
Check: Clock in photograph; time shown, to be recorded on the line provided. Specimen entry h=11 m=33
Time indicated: h=2 m=44
